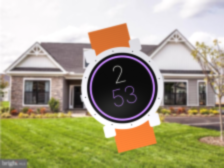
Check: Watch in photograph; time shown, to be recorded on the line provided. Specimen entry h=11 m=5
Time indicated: h=2 m=53
